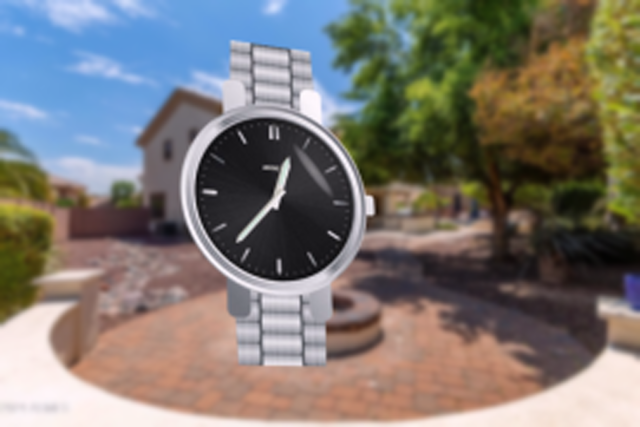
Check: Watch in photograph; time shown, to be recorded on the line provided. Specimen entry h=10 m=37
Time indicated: h=12 m=37
